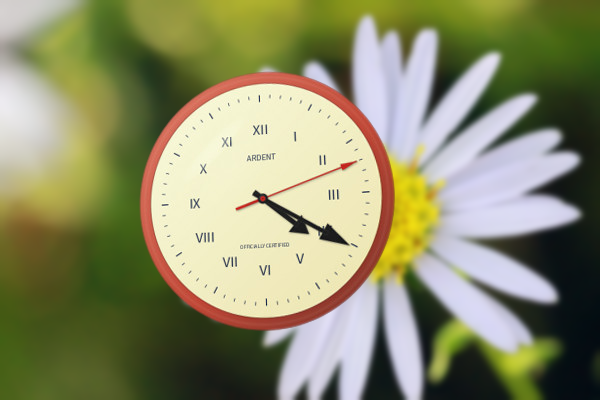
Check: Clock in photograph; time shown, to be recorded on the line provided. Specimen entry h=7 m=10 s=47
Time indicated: h=4 m=20 s=12
